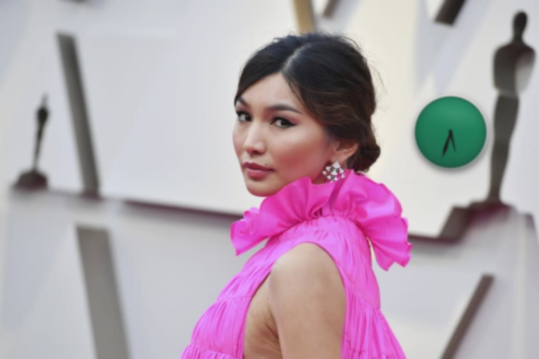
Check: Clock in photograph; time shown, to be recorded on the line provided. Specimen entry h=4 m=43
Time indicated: h=5 m=33
